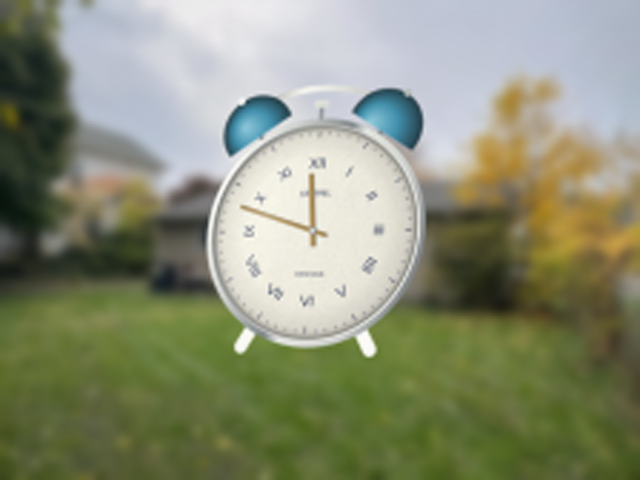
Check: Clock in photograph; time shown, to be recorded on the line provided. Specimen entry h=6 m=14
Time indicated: h=11 m=48
